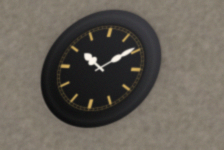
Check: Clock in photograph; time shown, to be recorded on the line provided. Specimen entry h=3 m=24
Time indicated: h=10 m=9
